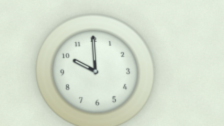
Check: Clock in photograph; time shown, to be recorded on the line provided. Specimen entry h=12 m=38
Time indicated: h=10 m=0
